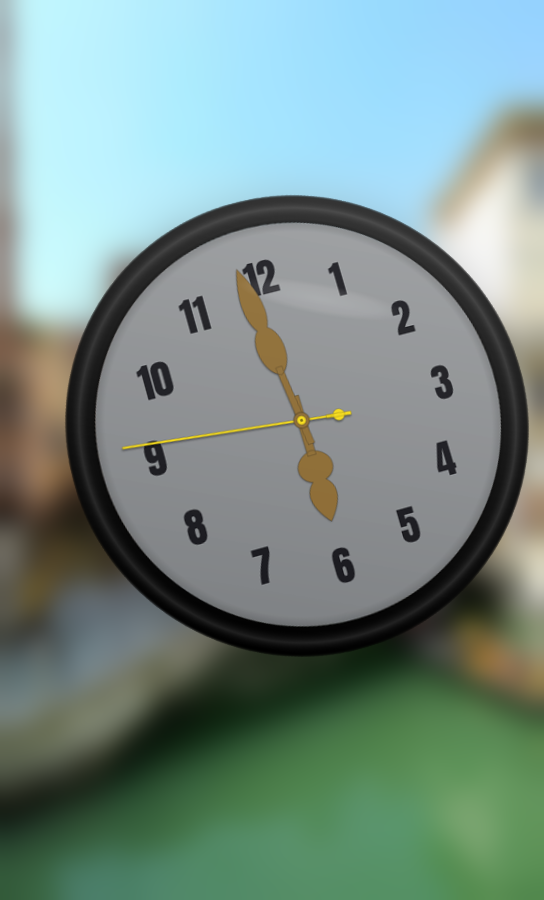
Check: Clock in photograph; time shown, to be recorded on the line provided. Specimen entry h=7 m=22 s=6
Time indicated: h=5 m=58 s=46
